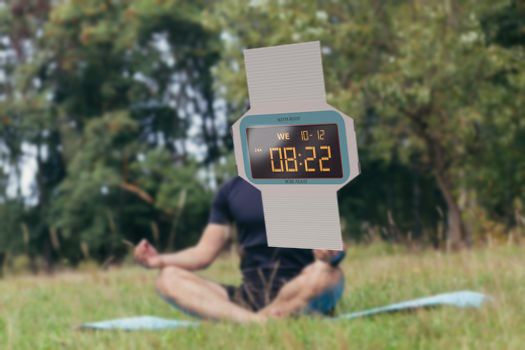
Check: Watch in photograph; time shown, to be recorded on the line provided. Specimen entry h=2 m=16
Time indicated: h=8 m=22
